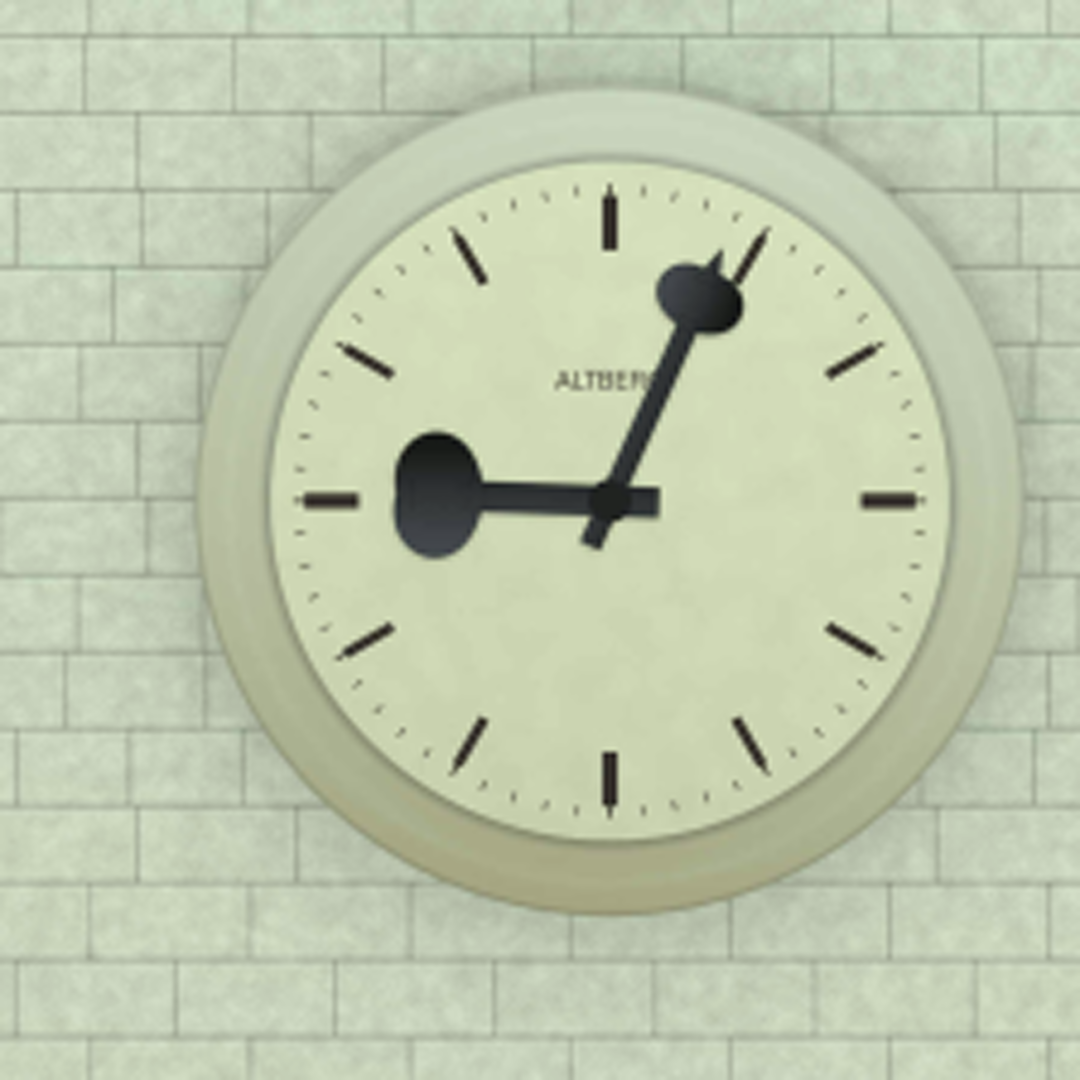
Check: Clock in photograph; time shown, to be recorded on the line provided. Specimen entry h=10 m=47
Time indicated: h=9 m=4
